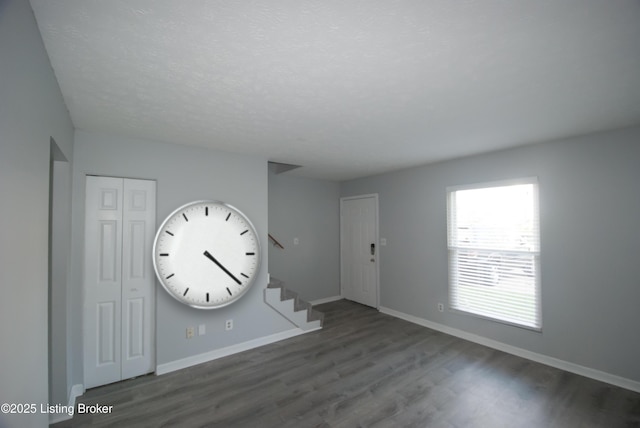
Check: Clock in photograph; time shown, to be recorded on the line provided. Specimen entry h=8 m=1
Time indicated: h=4 m=22
